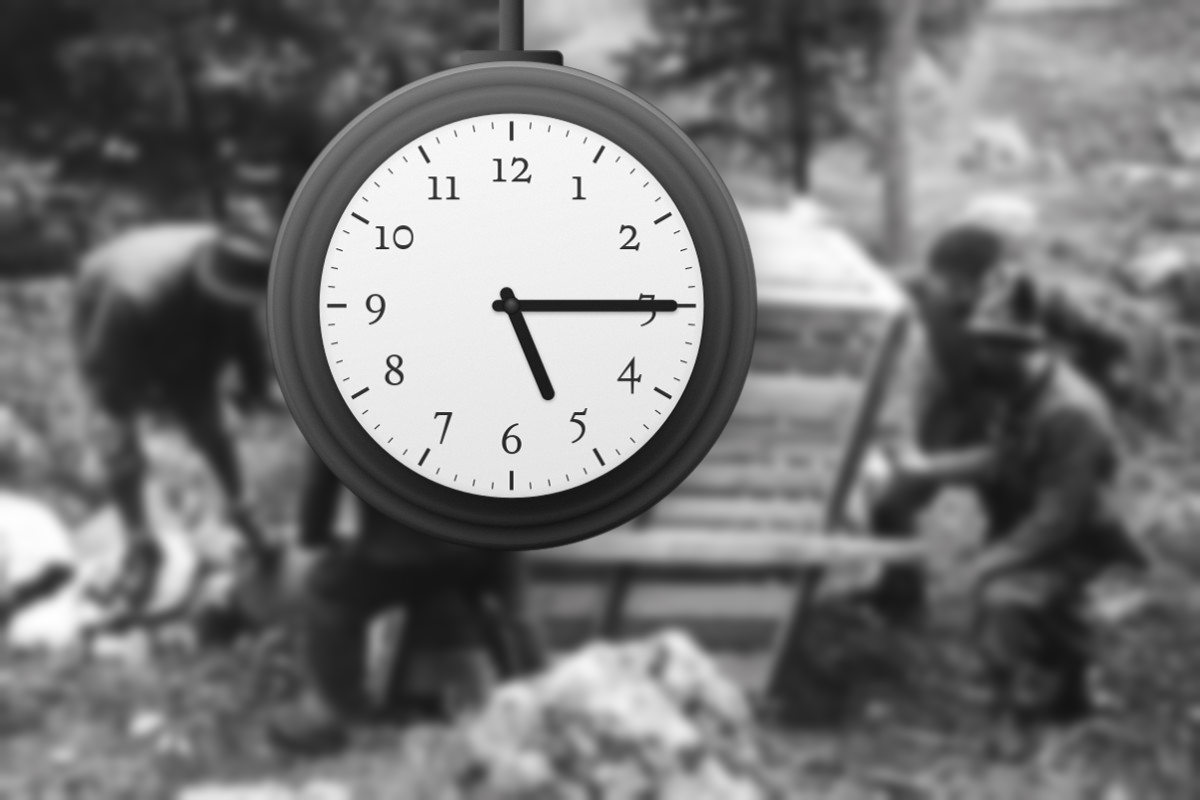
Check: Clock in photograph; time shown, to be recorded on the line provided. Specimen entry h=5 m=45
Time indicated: h=5 m=15
